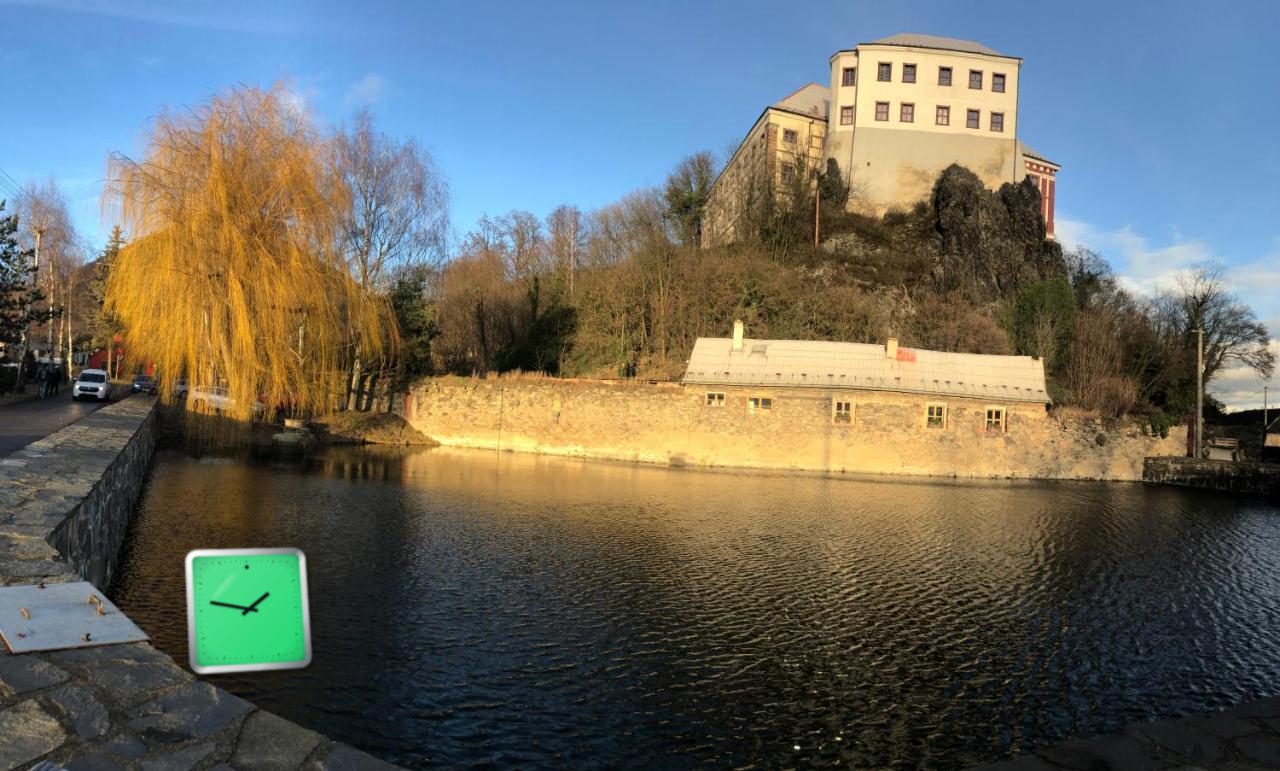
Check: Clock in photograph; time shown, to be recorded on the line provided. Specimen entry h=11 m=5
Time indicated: h=1 m=47
